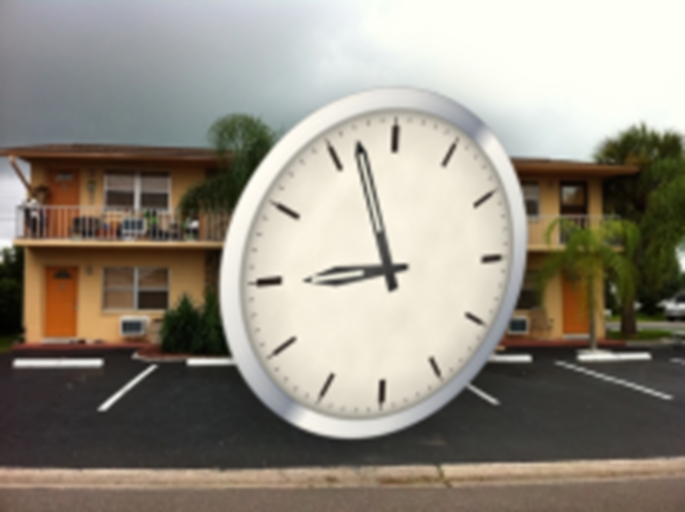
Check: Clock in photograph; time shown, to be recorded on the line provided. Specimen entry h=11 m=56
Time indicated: h=8 m=57
